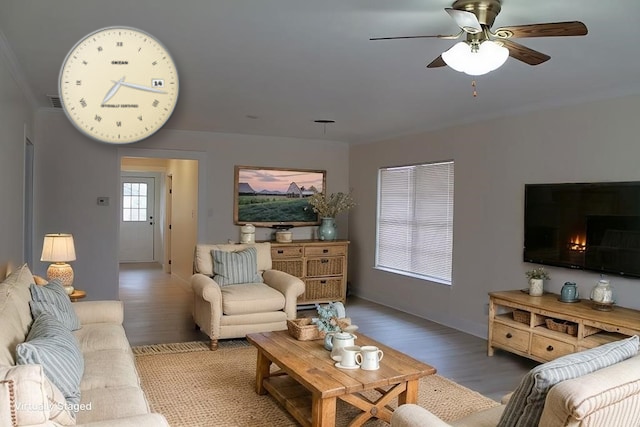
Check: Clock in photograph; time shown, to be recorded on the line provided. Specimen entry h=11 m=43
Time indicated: h=7 m=17
